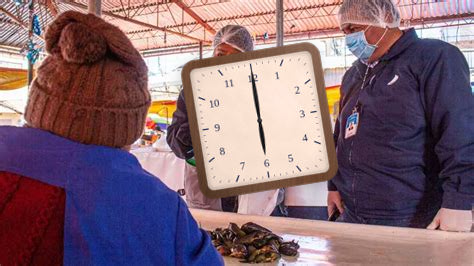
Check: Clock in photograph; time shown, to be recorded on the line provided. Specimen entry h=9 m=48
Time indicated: h=6 m=0
